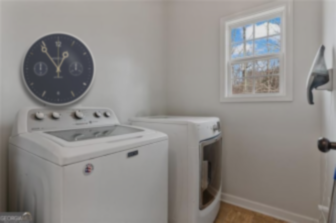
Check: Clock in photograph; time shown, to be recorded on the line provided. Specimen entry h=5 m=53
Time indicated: h=12 m=54
